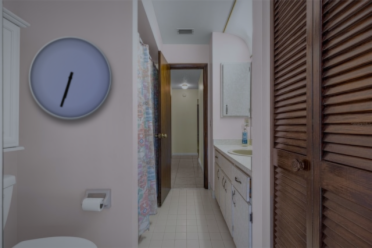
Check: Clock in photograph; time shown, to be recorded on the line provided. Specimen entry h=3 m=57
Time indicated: h=6 m=33
